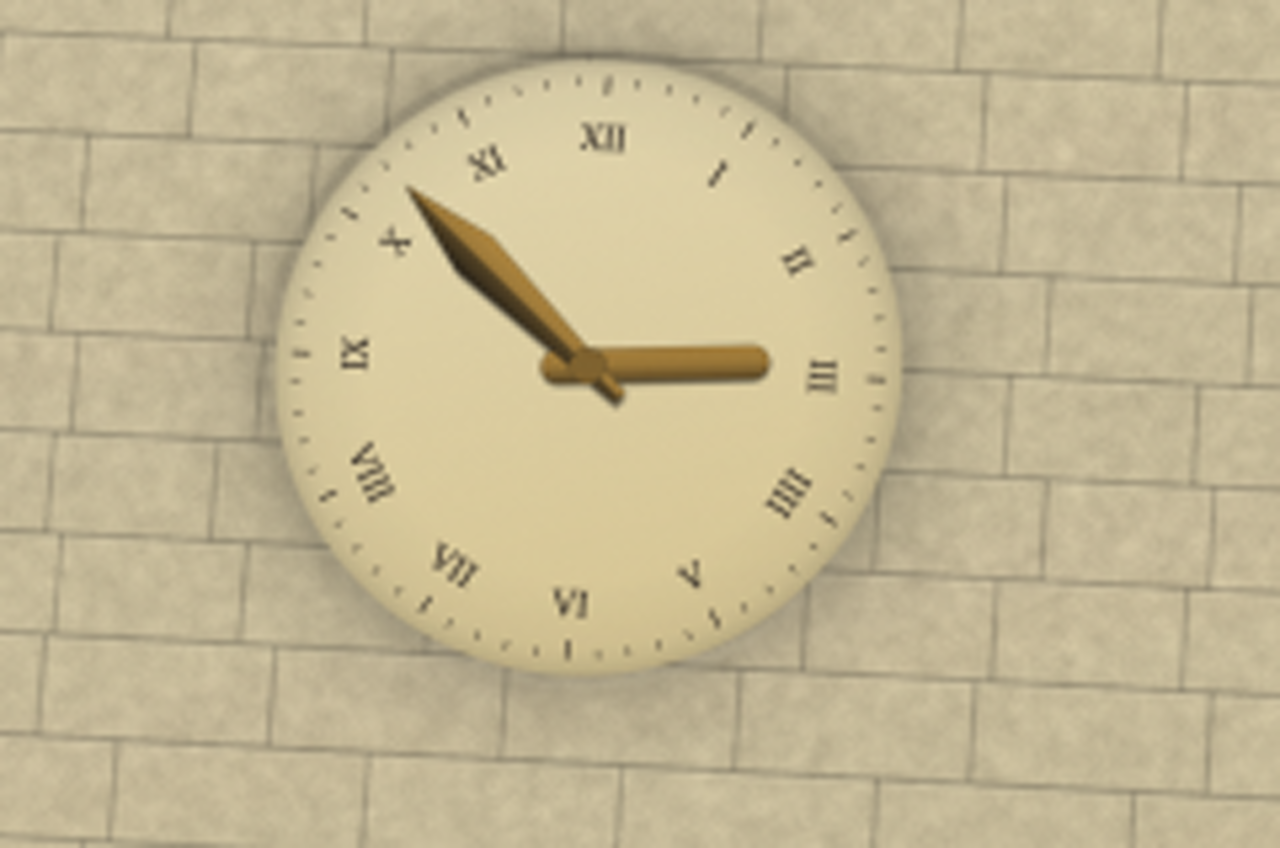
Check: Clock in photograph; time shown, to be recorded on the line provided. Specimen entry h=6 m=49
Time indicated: h=2 m=52
